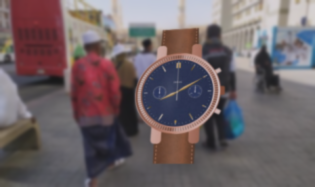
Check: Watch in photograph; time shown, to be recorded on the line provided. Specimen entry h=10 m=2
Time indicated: h=8 m=10
